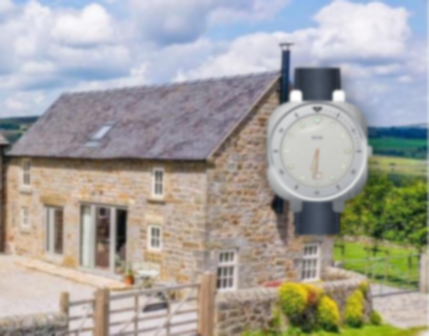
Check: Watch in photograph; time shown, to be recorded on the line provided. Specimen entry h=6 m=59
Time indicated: h=6 m=31
